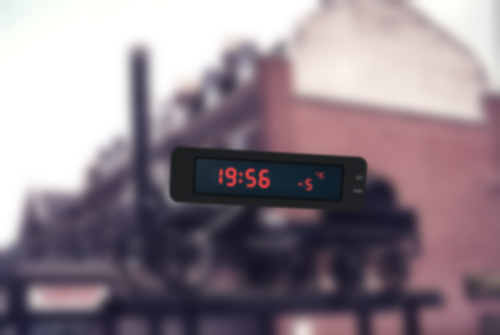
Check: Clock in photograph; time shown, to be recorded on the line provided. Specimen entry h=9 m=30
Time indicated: h=19 m=56
